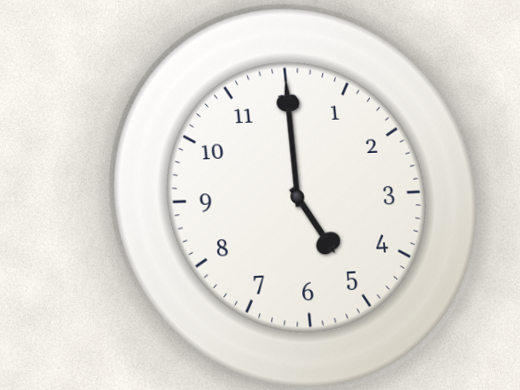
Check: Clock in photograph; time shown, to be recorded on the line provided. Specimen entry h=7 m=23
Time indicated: h=5 m=0
